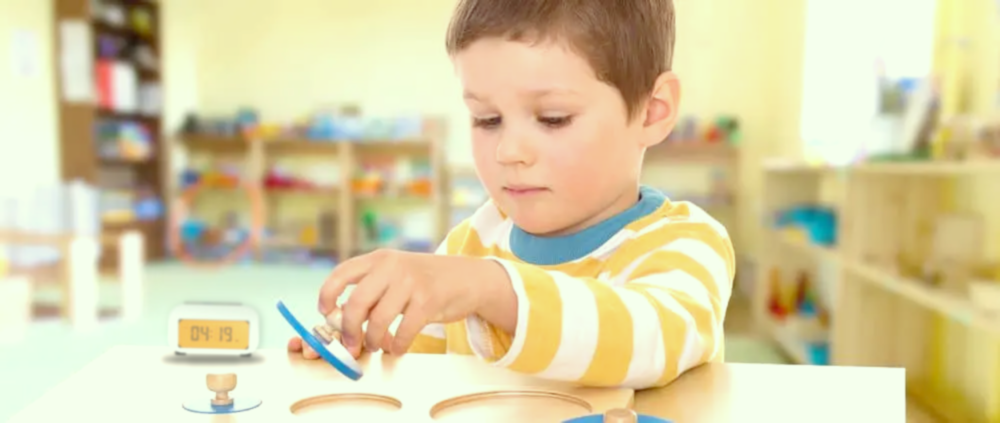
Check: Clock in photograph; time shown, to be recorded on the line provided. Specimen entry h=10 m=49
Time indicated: h=4 m=19
